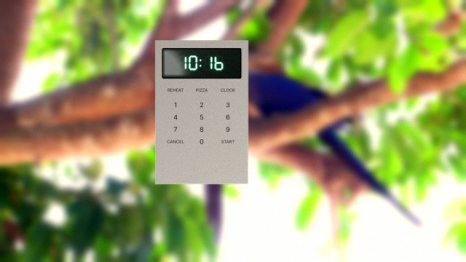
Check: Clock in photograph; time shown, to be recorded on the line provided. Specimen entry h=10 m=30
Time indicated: h=10 m=16
